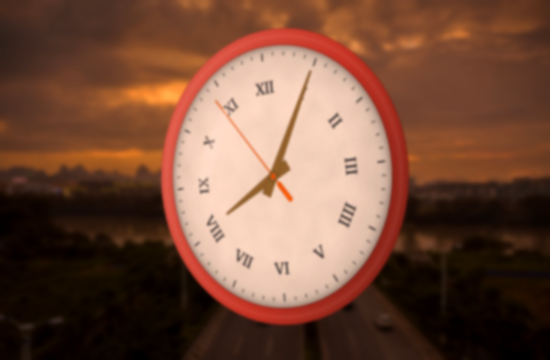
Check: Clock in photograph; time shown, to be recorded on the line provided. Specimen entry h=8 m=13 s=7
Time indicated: h=8 m=4 s=54
